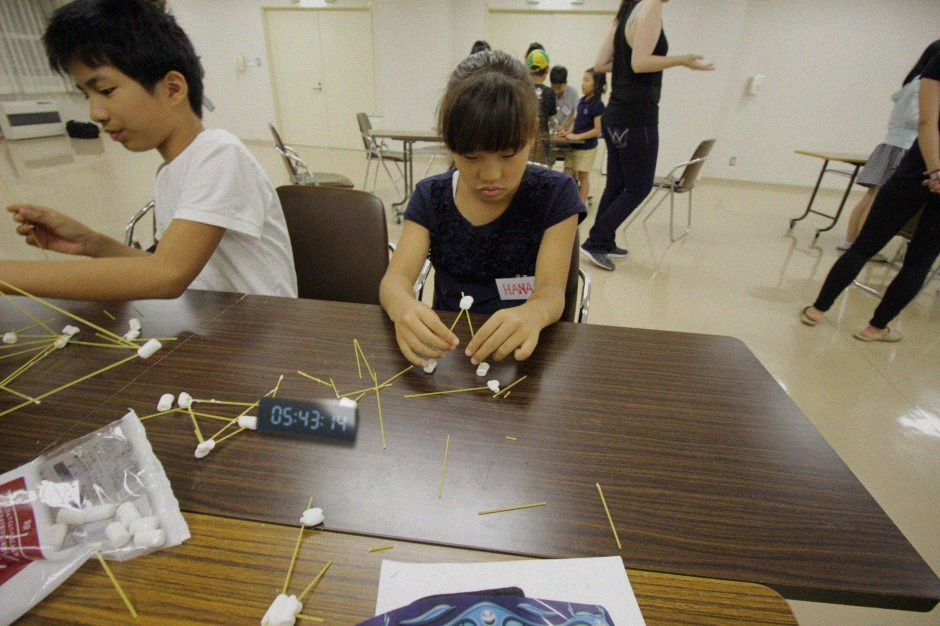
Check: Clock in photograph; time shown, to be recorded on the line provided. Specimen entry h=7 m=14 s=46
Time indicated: h=5 m=43 s=14
